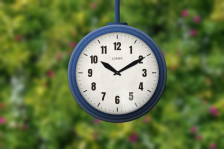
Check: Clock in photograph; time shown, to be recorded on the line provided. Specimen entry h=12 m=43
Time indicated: h=10 m=10
